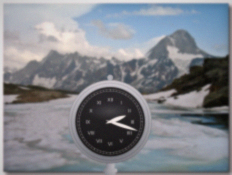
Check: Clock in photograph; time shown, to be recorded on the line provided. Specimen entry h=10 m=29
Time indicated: h=2 m=18
